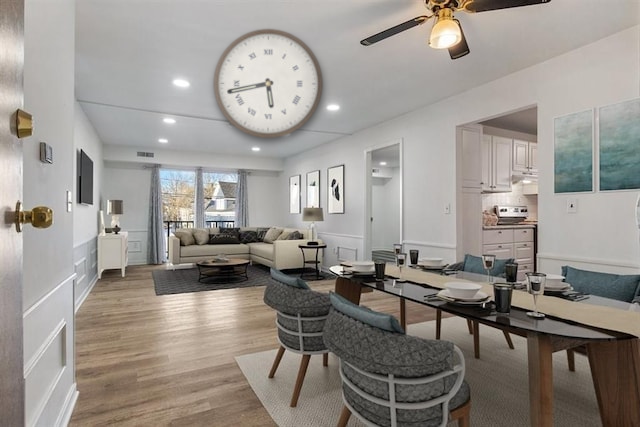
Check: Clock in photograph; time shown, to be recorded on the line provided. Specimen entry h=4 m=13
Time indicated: h=5 m=43
